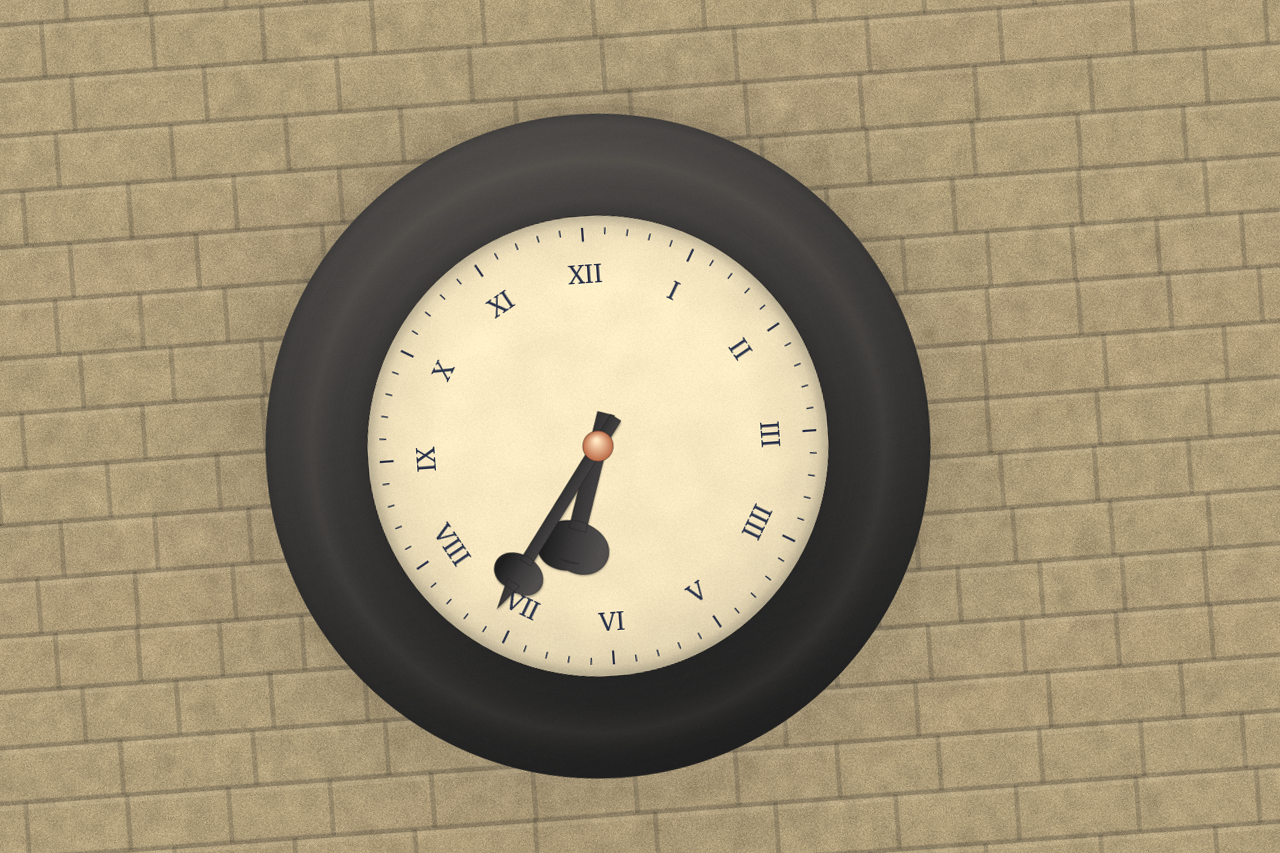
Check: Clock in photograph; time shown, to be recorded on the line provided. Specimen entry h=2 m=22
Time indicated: h=6 m=36
